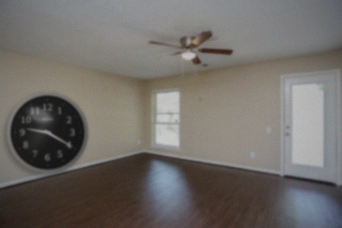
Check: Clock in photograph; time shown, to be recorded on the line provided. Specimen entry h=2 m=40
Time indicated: h=9 m=20
